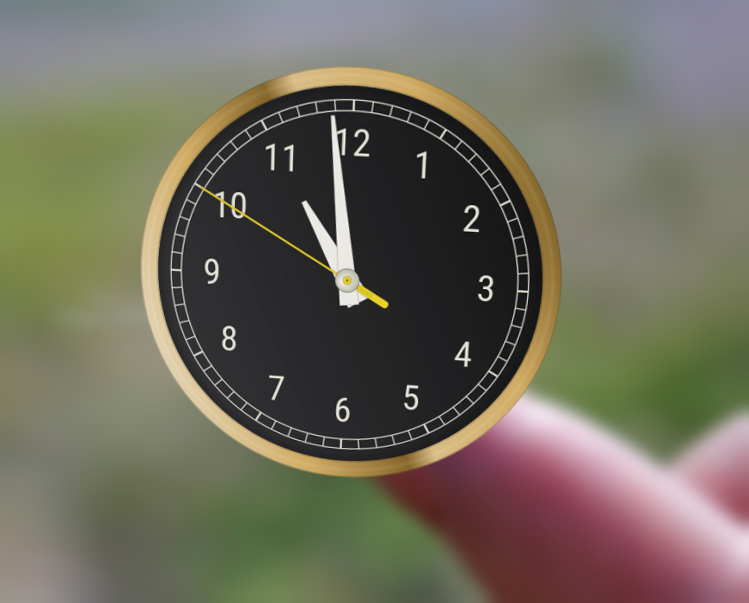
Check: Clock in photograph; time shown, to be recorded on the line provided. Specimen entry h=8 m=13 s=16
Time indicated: h=10 m=58 s=50
